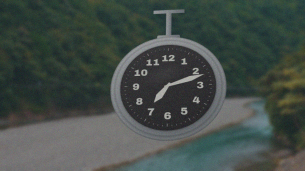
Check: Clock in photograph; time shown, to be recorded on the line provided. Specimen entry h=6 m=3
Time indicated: h=7 m=12
